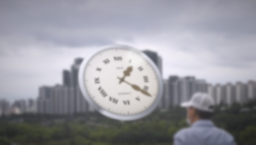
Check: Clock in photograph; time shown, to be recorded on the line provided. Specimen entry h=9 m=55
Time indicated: h=1 m=21
